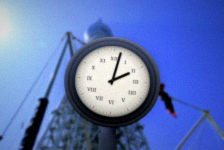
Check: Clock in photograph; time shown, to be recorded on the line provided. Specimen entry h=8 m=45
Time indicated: h=2 m=2
